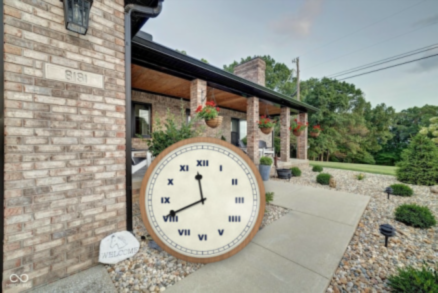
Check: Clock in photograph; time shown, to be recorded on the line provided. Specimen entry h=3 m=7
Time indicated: h=11 m=41
